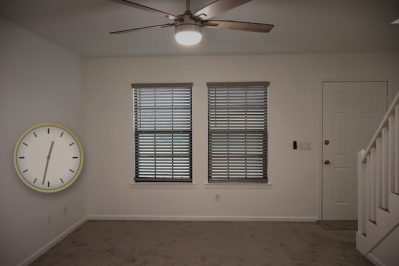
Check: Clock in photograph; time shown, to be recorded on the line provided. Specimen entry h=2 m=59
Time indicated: h=12 m=32
